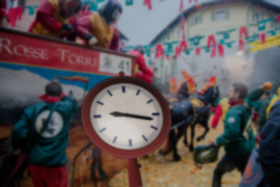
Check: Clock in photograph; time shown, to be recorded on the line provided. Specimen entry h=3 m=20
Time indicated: h=9 m=17
